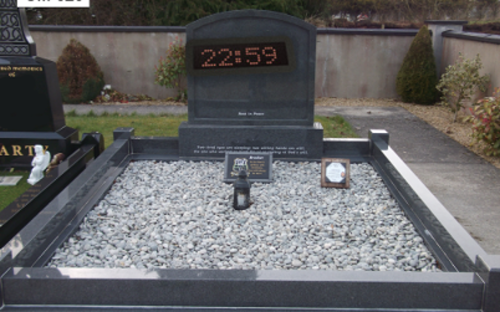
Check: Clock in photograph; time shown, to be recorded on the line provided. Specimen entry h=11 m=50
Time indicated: h=22 m=59
